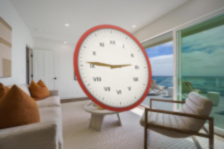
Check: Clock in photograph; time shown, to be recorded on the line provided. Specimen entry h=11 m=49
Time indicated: h=2 m=46
